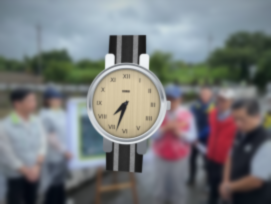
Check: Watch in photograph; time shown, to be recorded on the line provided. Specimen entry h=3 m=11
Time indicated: h=7 m=33
